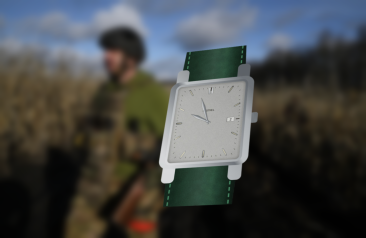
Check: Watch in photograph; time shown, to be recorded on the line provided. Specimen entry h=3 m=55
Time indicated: h=9 m=57
